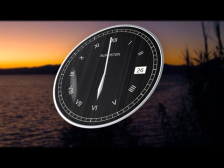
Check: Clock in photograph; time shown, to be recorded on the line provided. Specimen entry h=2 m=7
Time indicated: h=5 m=59
